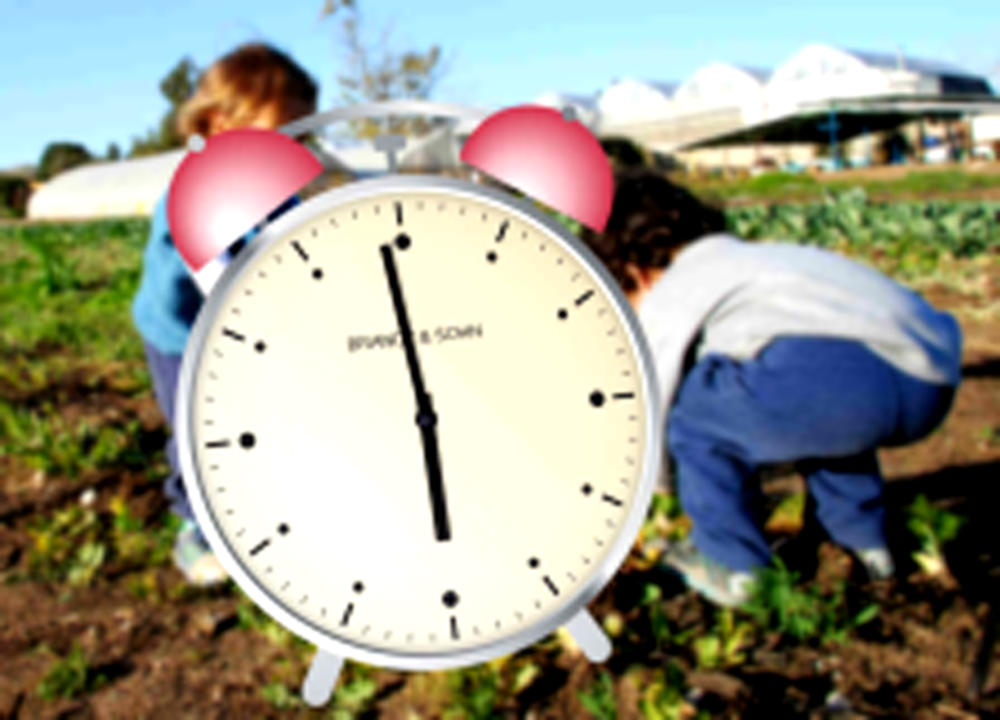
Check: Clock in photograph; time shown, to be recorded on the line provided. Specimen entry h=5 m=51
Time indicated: h=5 m=59
